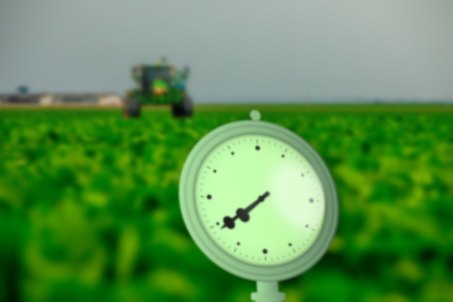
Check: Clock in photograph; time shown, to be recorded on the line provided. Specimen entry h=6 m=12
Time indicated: h=7 m=39
